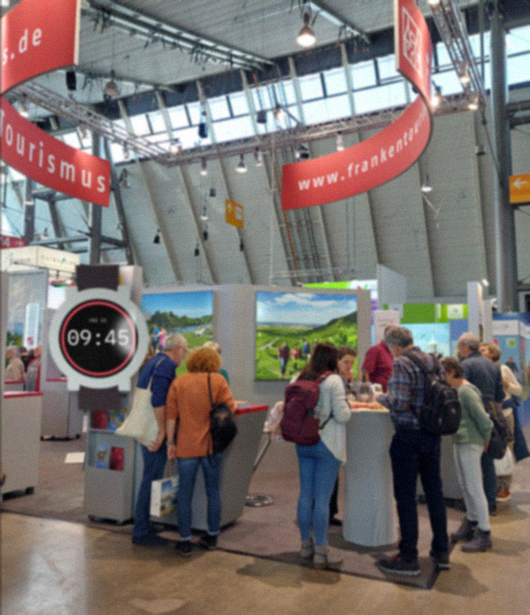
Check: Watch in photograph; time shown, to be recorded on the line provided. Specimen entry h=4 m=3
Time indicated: h=9 m=45
